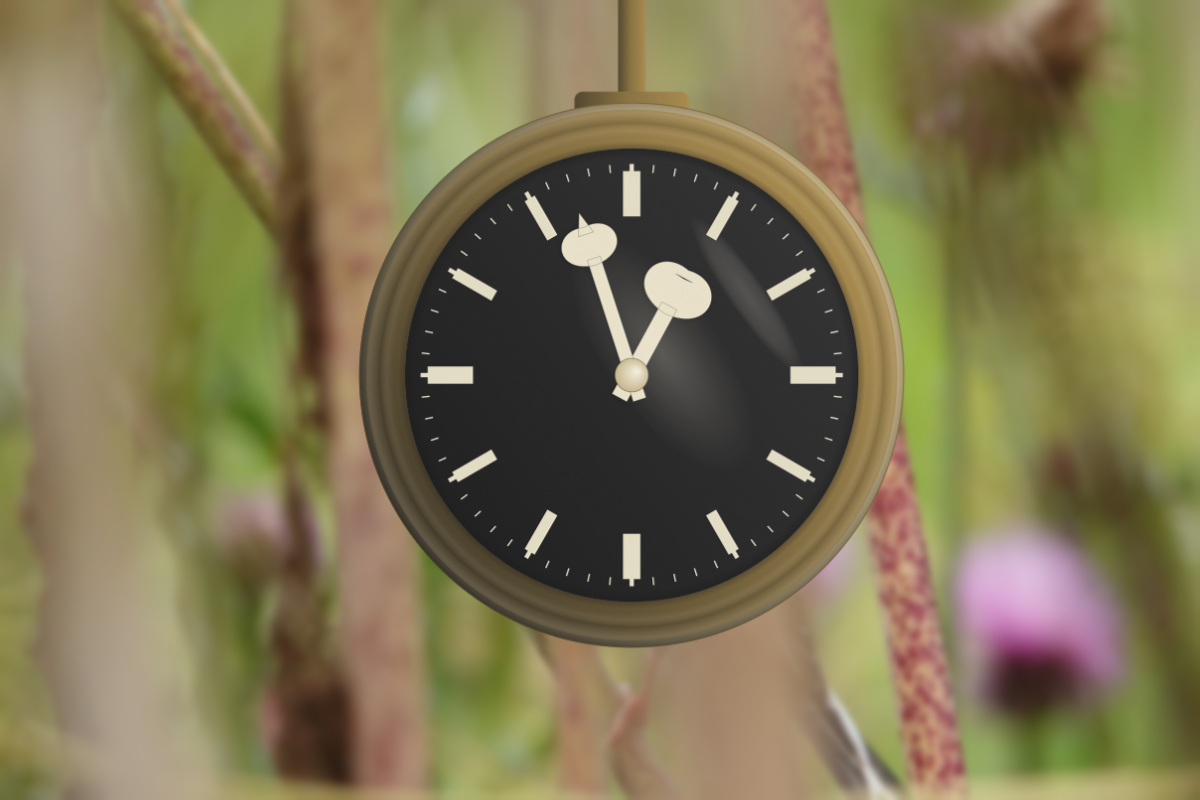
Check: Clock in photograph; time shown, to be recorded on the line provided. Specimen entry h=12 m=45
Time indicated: h=12 m=57
